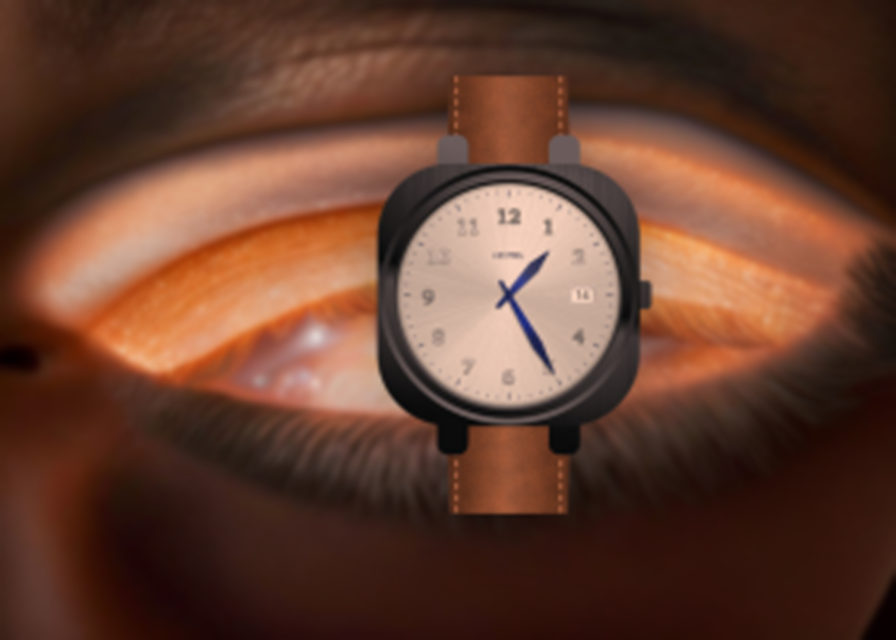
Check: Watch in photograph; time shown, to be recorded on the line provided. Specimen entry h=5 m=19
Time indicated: h=1 m=25
